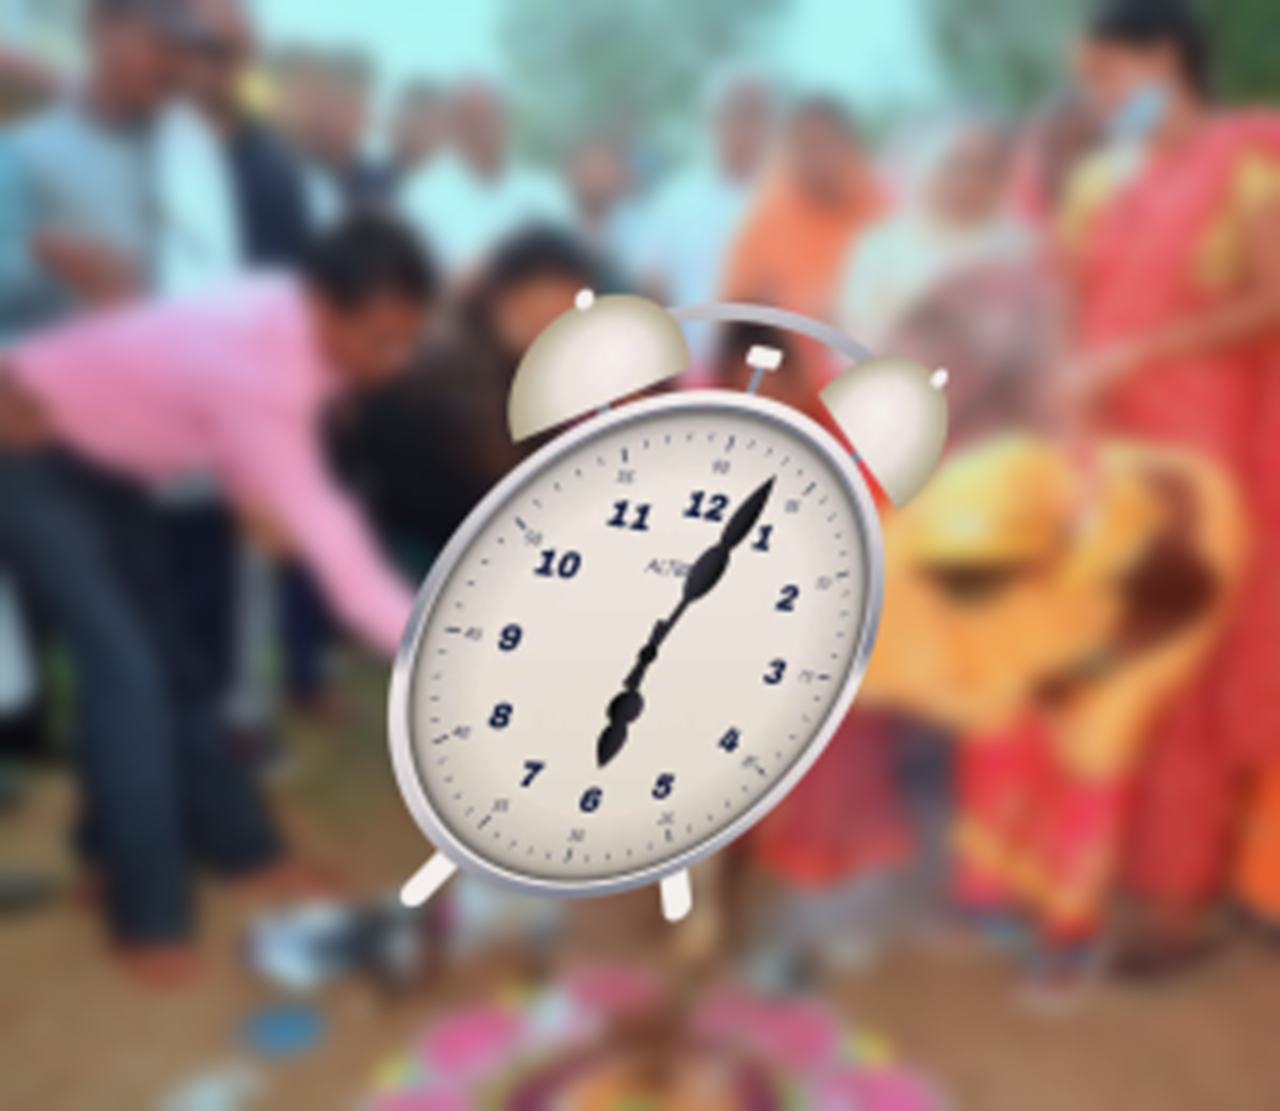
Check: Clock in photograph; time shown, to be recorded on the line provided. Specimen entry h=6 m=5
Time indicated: h=6 m=3
